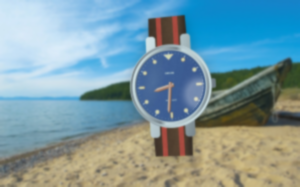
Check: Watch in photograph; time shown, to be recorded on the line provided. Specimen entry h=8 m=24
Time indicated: h=8 m=31
